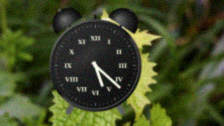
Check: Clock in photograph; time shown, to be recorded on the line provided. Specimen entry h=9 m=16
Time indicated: h=5 m=22
